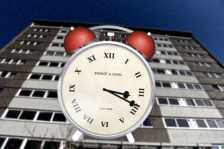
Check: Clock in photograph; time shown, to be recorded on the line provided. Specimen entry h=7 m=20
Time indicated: h=3 m=19
